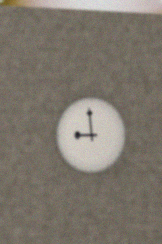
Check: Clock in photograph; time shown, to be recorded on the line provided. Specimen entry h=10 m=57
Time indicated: h=8 m=59
